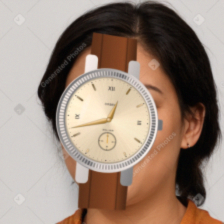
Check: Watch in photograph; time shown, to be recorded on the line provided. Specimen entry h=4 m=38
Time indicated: h=12 m=42
